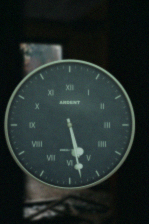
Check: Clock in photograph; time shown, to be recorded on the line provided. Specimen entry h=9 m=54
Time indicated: h=5 m=28
